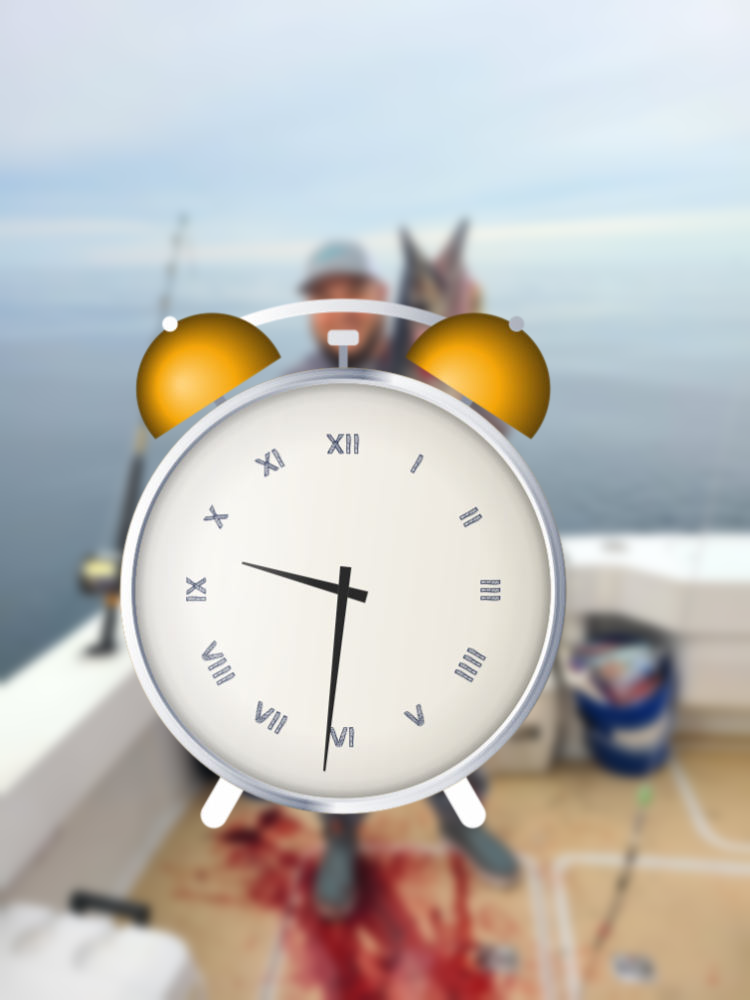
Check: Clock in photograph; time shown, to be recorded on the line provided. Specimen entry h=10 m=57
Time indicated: h=9 m=31
